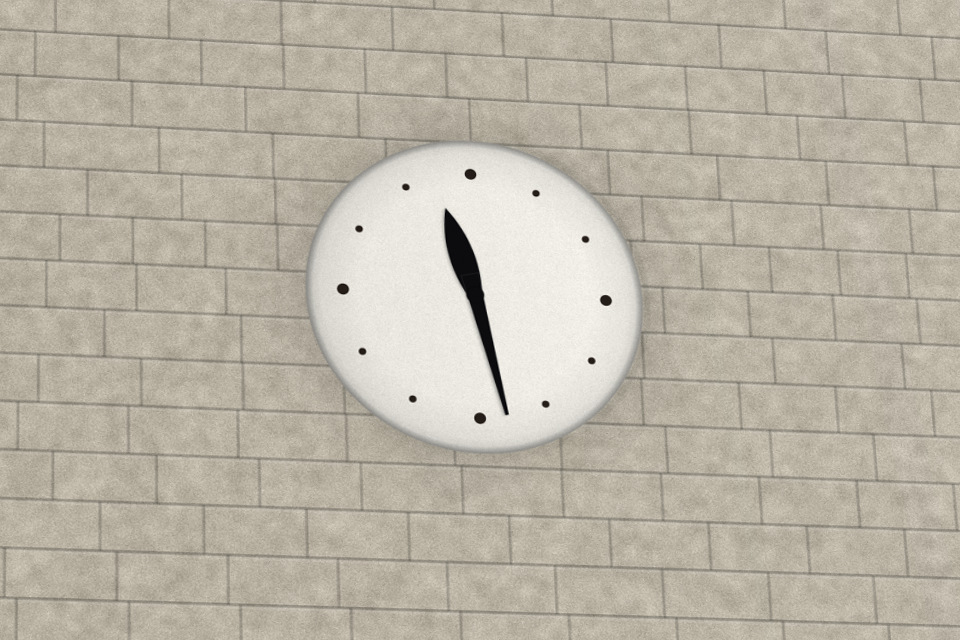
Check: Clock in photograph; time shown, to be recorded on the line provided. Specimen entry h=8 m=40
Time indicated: h=11 m=28
